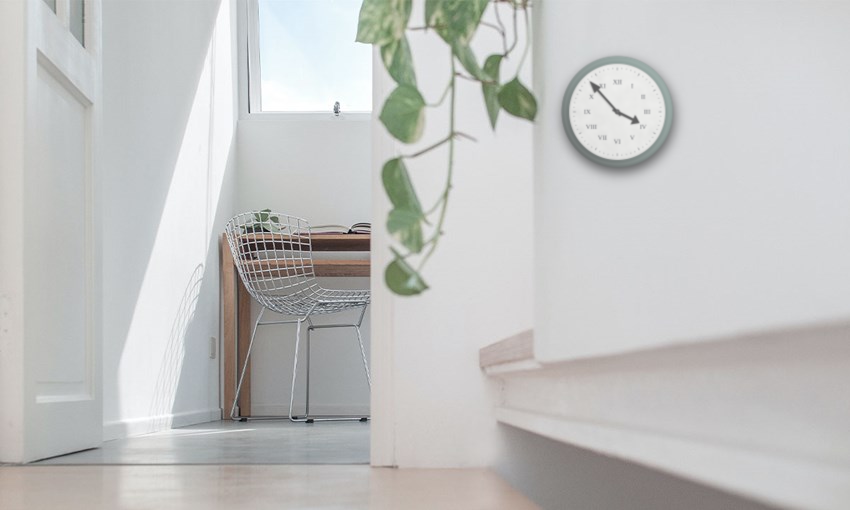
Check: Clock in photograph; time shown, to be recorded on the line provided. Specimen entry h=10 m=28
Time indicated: h=3 m=53
